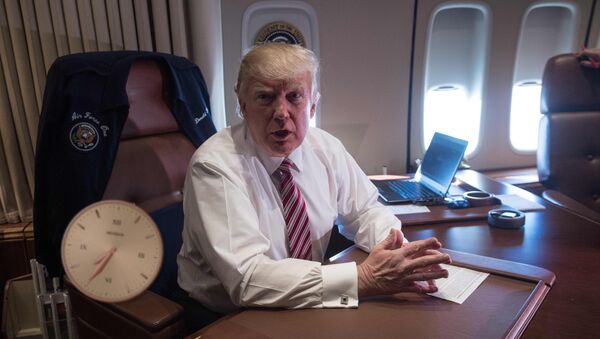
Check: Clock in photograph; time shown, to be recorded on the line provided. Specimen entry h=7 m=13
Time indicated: h=7 m=35
